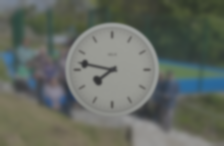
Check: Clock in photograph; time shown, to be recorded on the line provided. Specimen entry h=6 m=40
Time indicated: h=7 m=47
